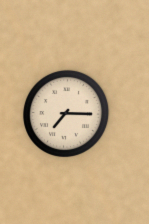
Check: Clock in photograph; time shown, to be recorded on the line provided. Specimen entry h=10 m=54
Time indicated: h=7 m=15
